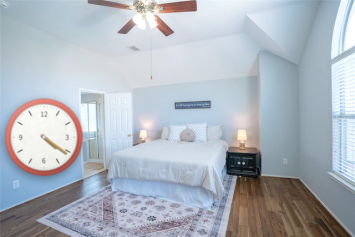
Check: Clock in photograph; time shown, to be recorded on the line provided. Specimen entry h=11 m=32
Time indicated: h=4 m=21
